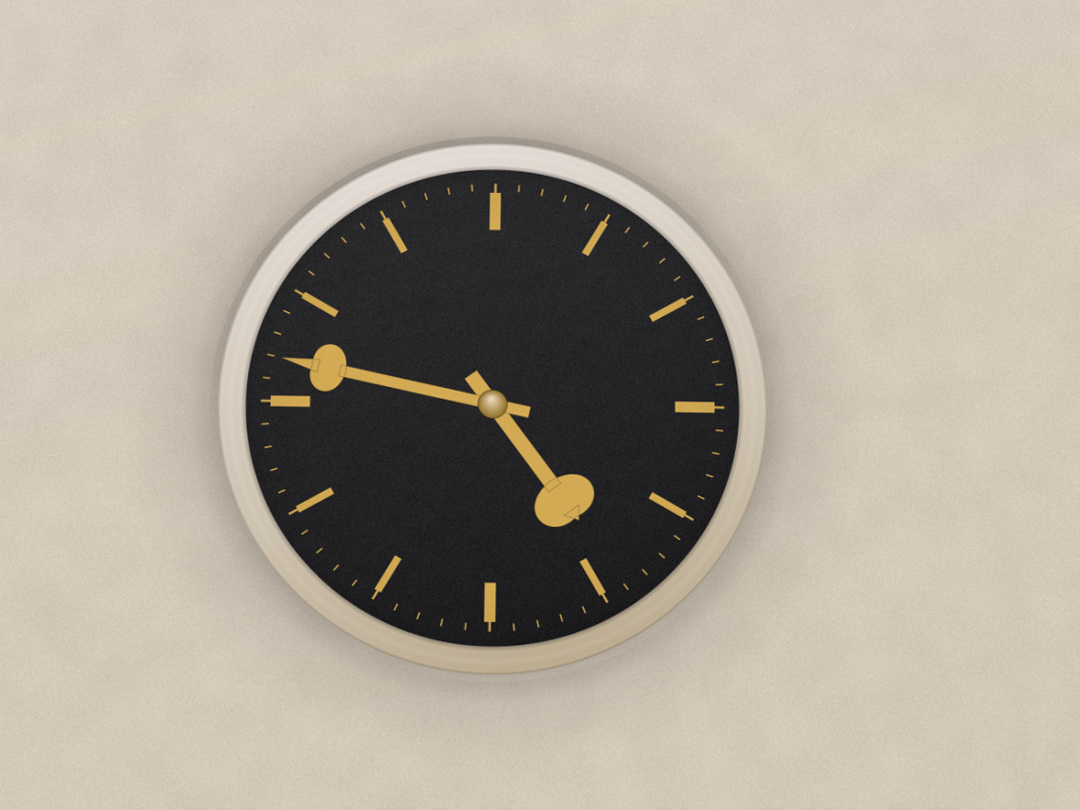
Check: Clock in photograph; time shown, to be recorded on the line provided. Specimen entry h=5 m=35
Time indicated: h=4 m=47
